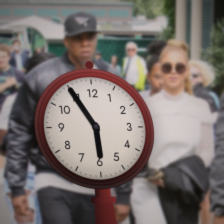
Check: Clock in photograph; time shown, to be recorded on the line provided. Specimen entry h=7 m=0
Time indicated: h=5 m=55
